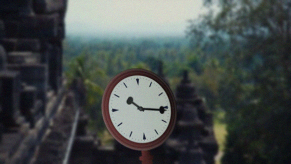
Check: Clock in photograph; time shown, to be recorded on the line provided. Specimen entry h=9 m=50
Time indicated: h=10 m=16
